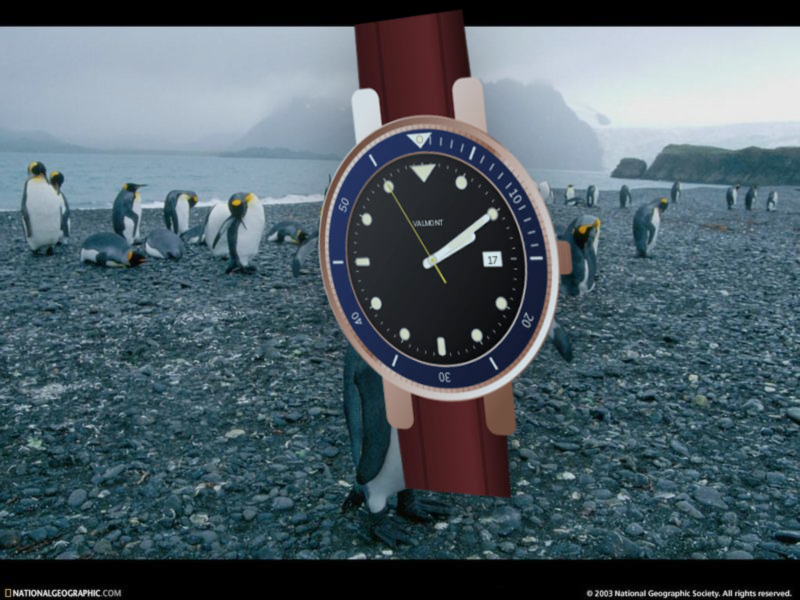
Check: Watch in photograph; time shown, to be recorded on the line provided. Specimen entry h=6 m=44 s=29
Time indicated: h=2 m=9 s=55
